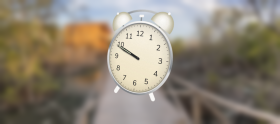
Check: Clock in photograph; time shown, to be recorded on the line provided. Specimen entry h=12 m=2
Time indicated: h=9 m=49
